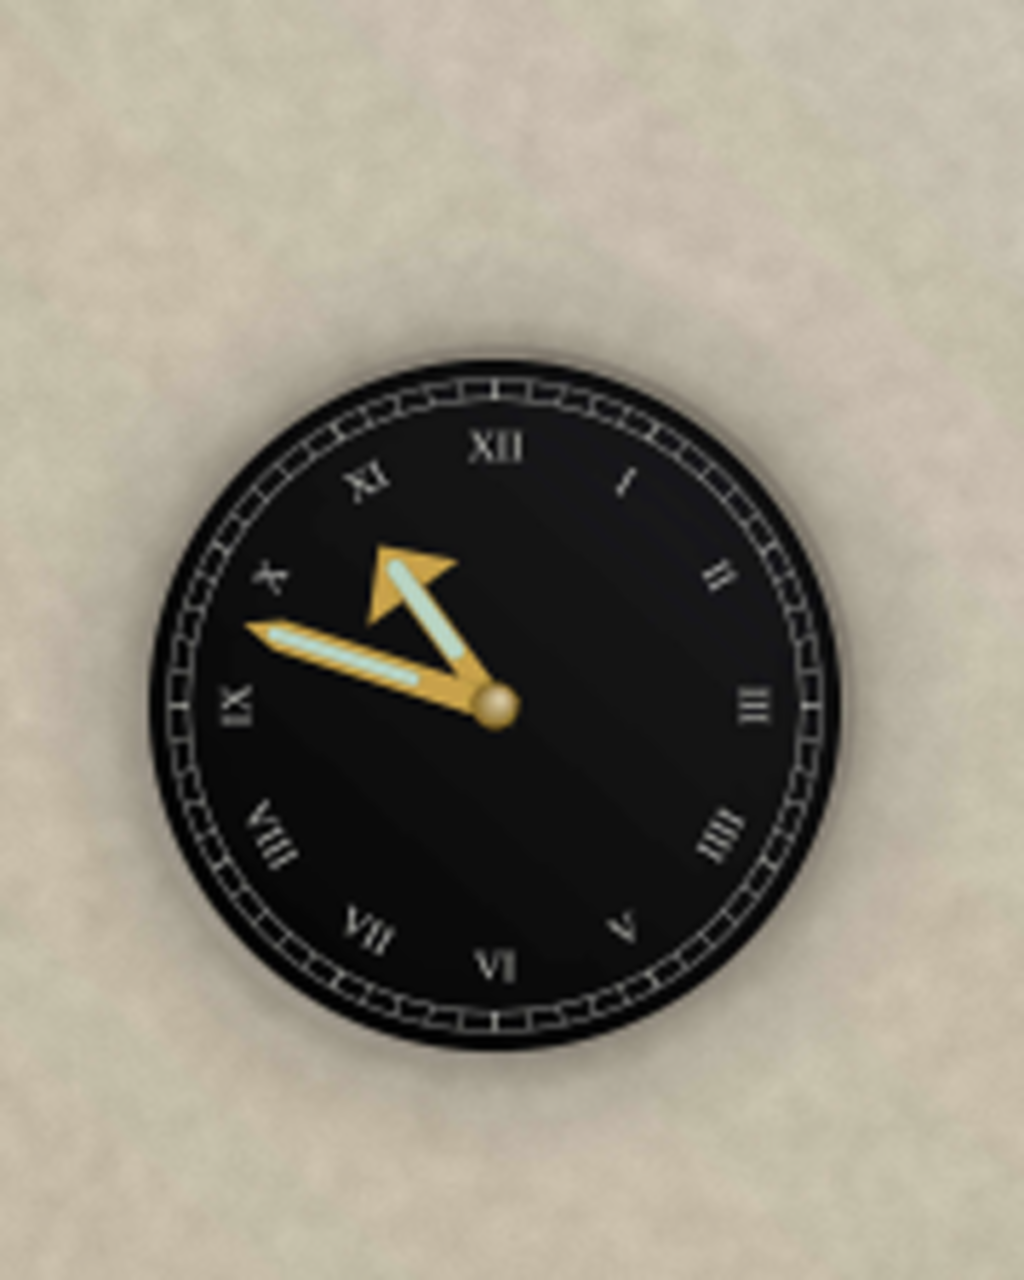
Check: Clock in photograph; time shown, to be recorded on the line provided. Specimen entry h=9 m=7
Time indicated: h=10 m=48
